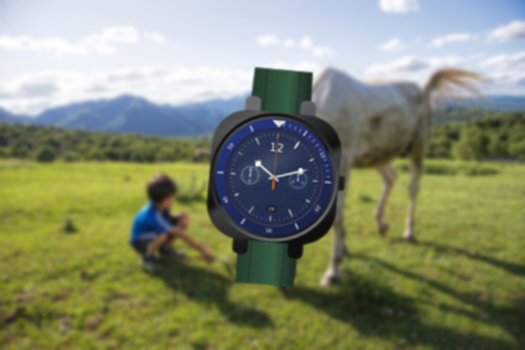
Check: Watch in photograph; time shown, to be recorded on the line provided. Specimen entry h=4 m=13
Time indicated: h=10 m=12
